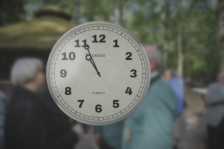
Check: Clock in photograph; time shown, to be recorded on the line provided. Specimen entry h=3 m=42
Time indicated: h=10 m=56
